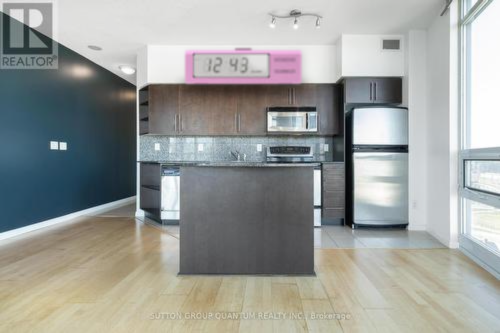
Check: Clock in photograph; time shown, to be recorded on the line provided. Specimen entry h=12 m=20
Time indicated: h=12 m=43
